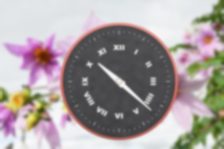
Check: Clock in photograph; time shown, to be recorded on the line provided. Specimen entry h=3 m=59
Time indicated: h=10 m=22
